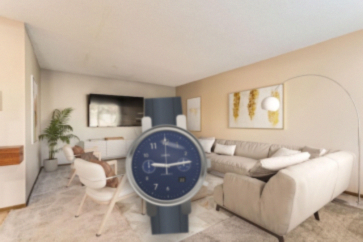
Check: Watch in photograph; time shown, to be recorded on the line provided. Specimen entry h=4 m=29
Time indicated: h=9 m=14
